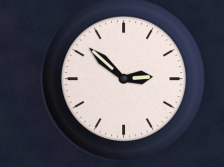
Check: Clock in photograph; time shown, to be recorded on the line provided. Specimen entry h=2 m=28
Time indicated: h=2 m=52
